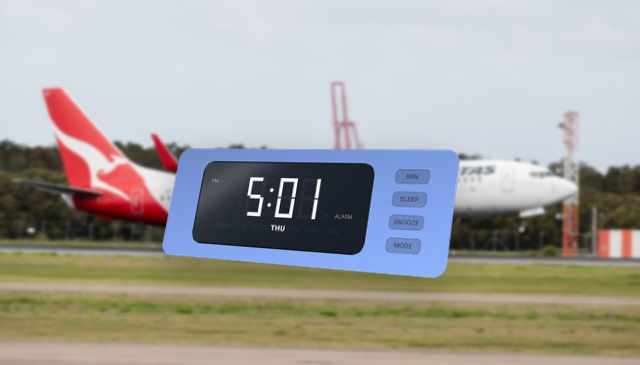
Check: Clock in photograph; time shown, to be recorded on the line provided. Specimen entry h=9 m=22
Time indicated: h=5 m=1
